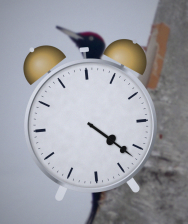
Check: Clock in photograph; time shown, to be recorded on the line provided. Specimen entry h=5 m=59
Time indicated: h=4 m=22
